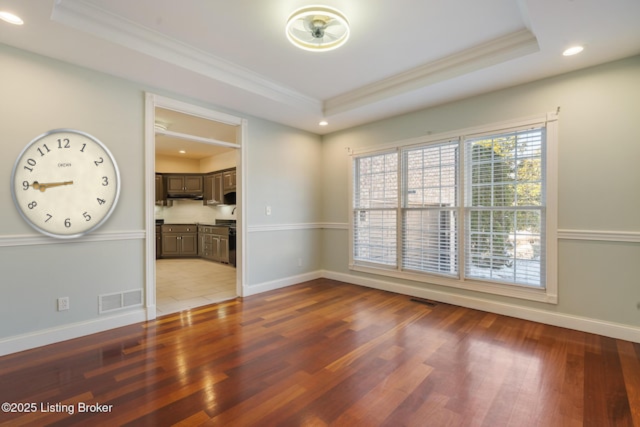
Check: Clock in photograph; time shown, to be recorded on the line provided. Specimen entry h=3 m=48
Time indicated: h=8 m=45
